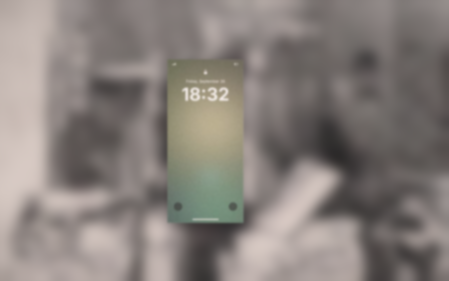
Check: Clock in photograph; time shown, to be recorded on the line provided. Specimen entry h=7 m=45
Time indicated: h=18 m=32
